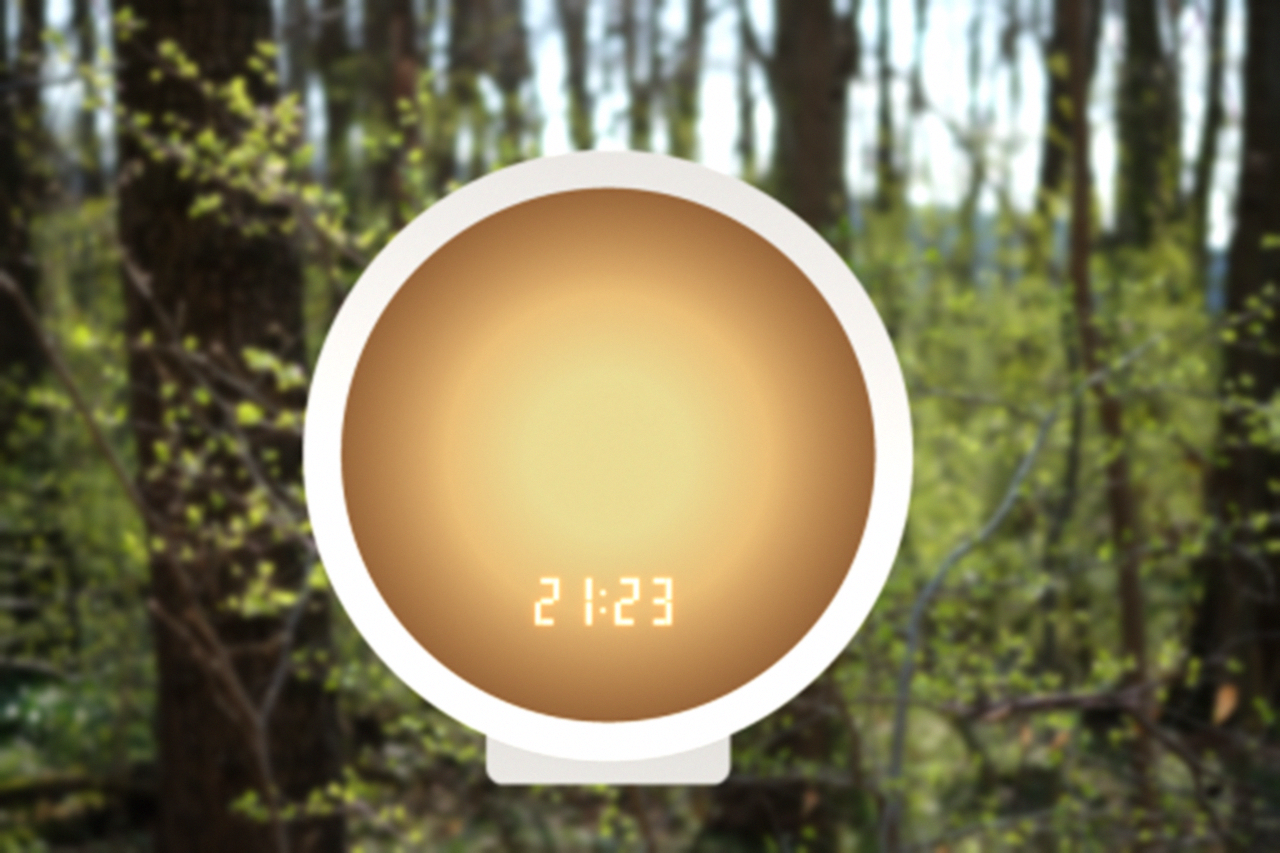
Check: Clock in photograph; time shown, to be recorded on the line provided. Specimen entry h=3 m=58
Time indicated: h=21 m=23
